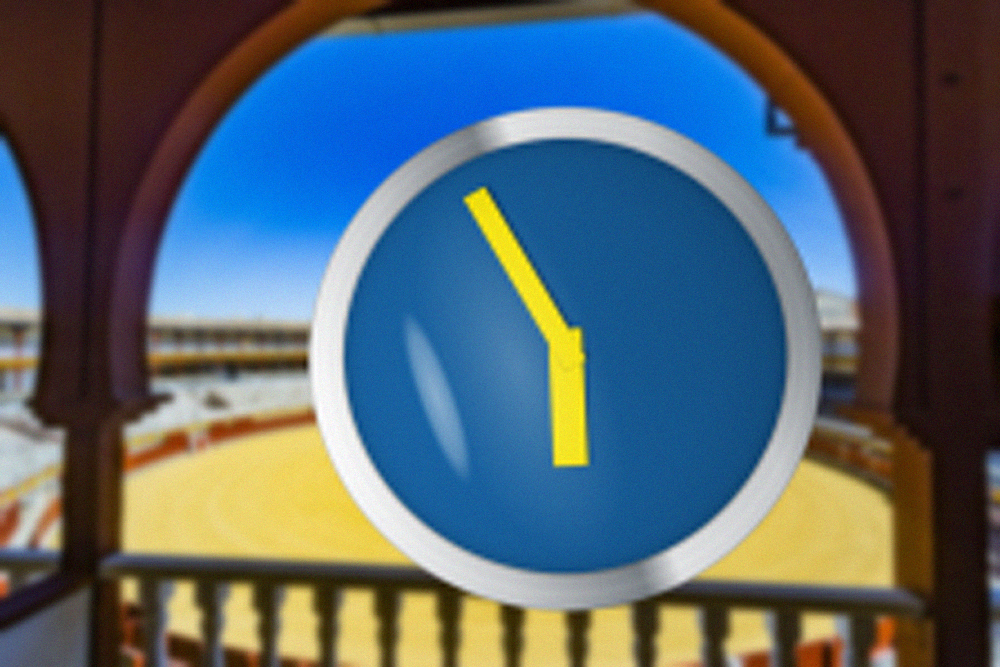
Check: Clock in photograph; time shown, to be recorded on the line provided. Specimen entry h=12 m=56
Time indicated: h=5 m=55
